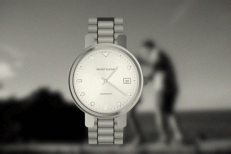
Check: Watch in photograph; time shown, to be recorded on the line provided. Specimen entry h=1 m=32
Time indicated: h=1 m=21
